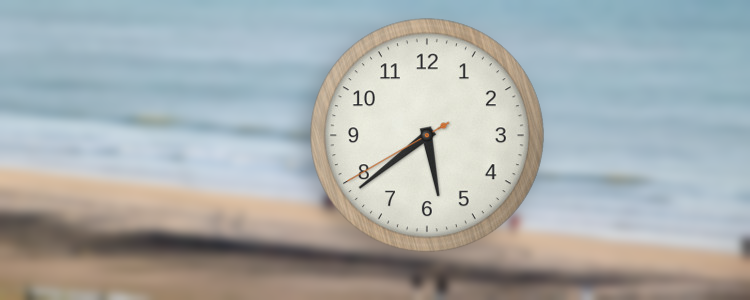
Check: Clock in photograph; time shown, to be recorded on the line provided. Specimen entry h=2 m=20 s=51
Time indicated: h=5 m=38 s=40
